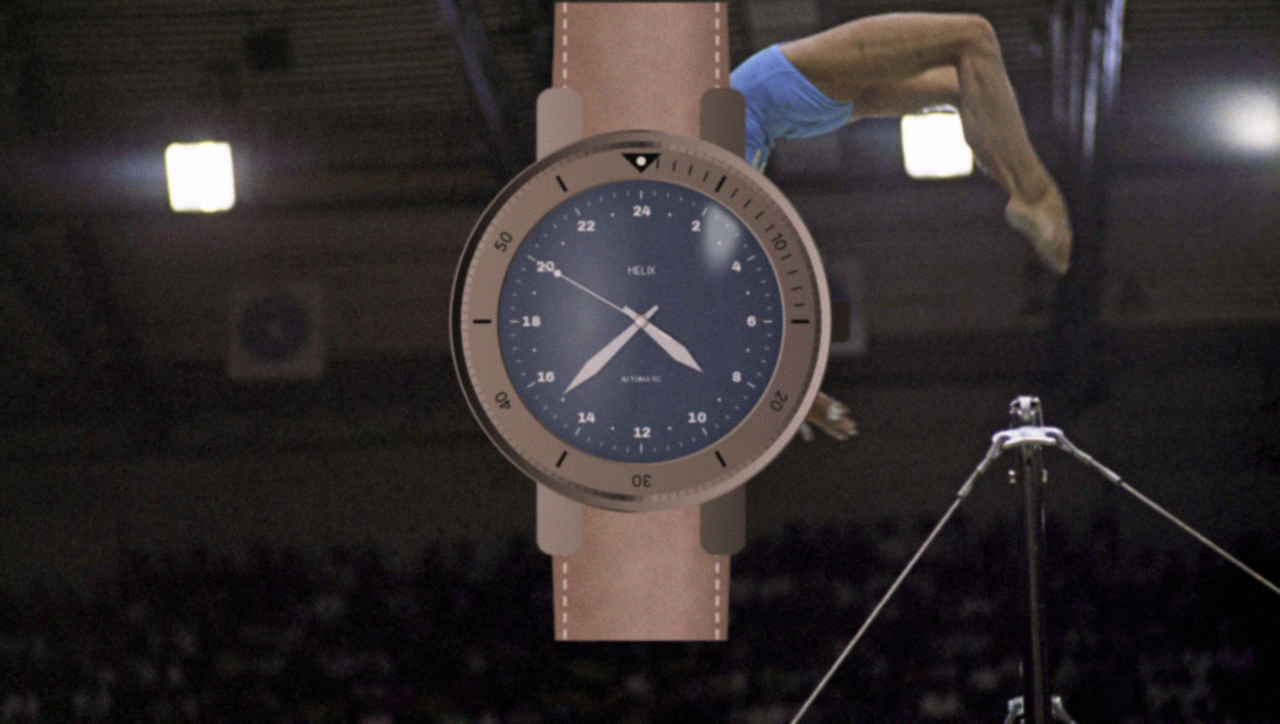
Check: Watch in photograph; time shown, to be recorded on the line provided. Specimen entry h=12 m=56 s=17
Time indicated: h=8 m=37 s=50
